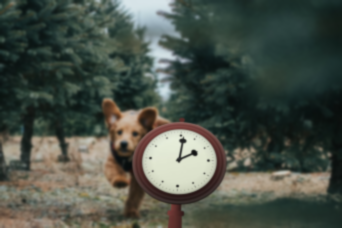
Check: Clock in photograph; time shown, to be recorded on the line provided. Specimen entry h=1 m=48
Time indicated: h=2 m=1
